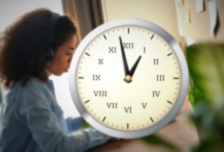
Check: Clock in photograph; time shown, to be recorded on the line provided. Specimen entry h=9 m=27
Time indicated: h=12 m=58
